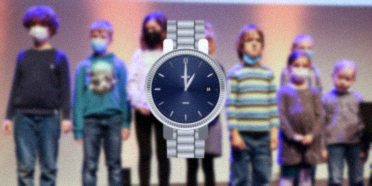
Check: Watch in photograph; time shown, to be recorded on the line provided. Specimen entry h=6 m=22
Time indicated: h=1 m=0
